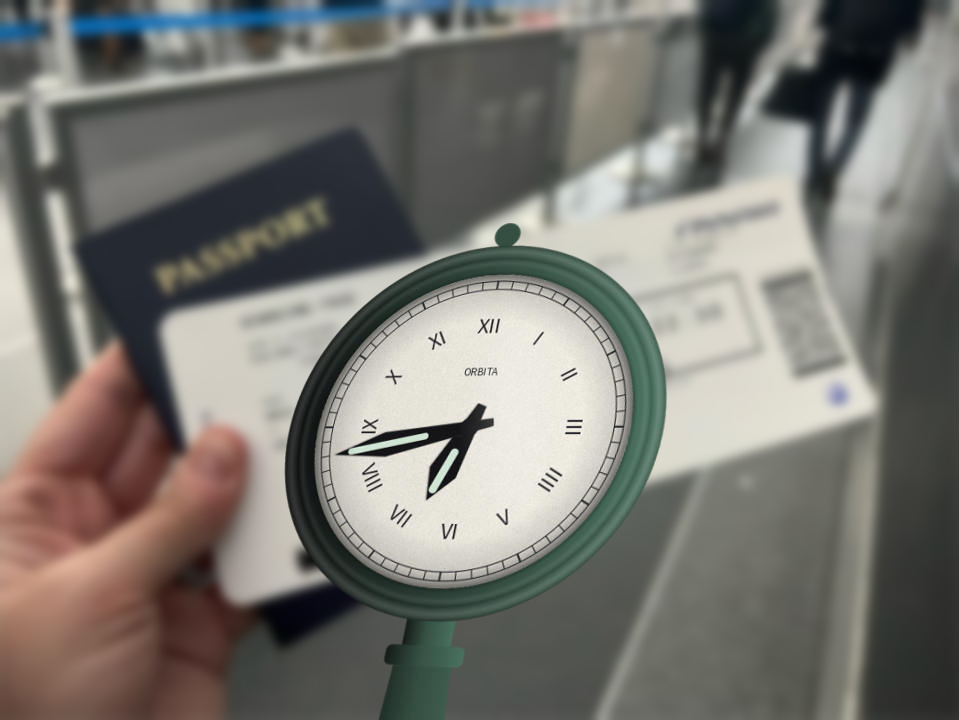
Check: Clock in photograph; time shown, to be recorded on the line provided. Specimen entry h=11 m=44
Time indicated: h=6 m=43
